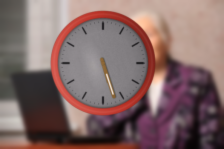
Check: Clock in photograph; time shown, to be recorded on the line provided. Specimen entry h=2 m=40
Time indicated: h=5 m=27
